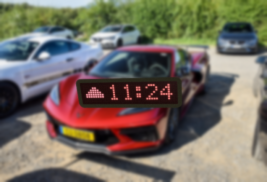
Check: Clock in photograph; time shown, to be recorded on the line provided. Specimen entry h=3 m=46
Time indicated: h=11 m=24
